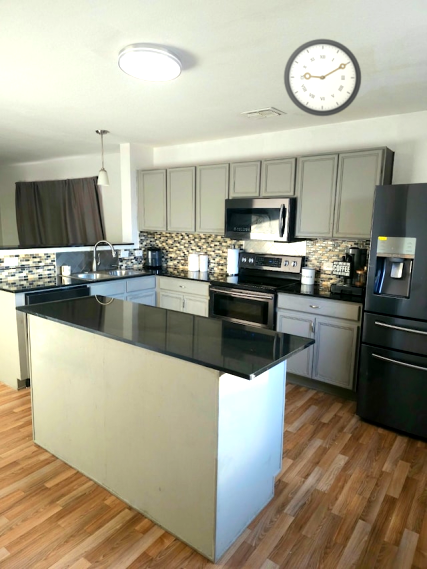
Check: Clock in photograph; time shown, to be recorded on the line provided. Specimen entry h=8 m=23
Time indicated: h=9 m=10
